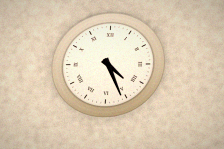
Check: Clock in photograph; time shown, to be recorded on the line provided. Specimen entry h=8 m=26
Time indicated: h=4 m=26
